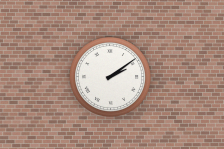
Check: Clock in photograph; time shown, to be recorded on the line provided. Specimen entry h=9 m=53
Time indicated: h=2 m=9
